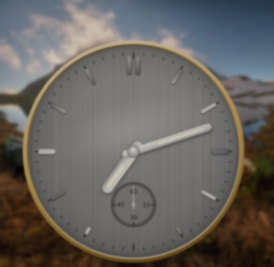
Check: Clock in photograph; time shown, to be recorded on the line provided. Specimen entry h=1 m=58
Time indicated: h=7 m=12
